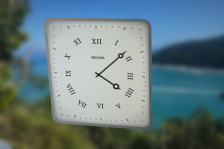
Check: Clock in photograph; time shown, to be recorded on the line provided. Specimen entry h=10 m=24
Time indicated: h=4 m=8
